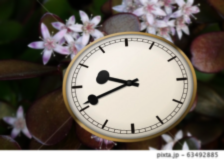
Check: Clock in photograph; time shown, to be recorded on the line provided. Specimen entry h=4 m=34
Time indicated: h=9 m=41
